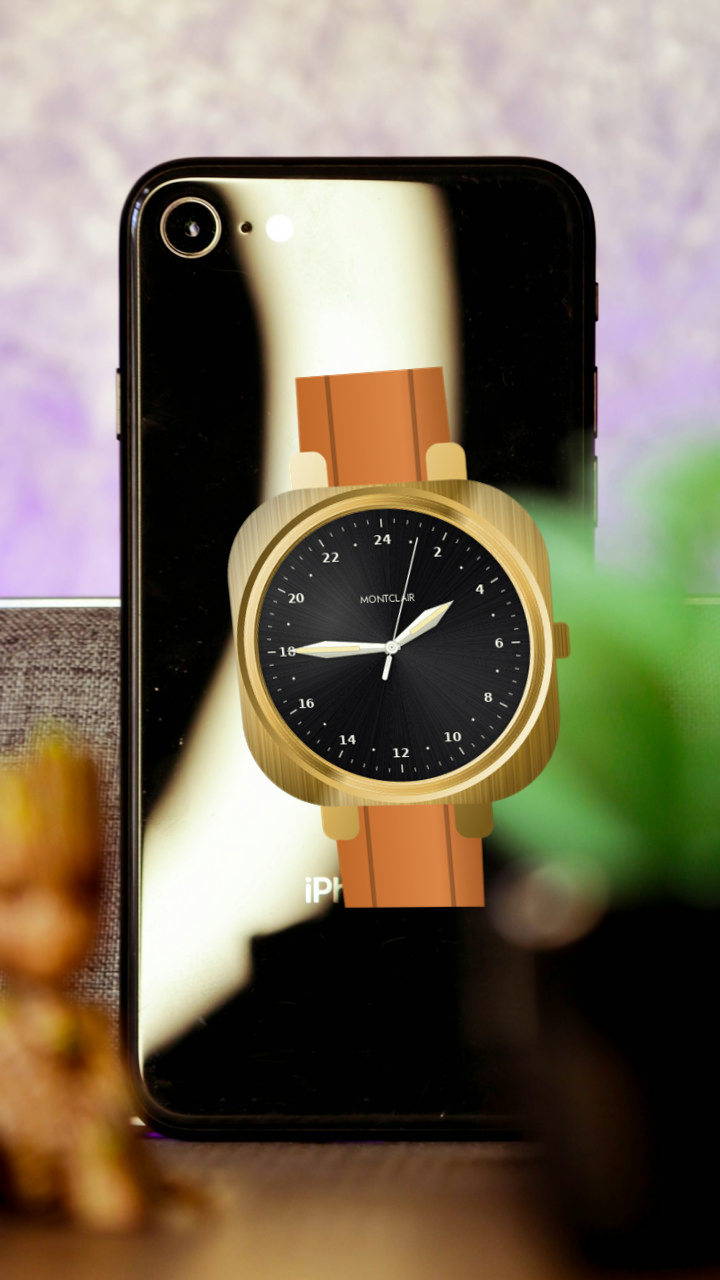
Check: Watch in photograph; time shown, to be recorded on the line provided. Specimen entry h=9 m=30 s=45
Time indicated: h=3 m=45 s=3
